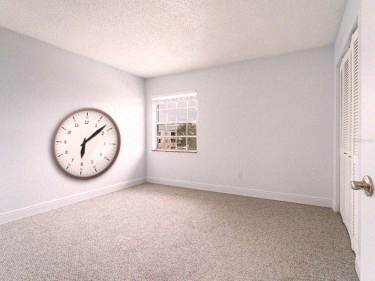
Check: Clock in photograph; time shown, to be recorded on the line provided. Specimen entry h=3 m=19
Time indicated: h=6 m=8
